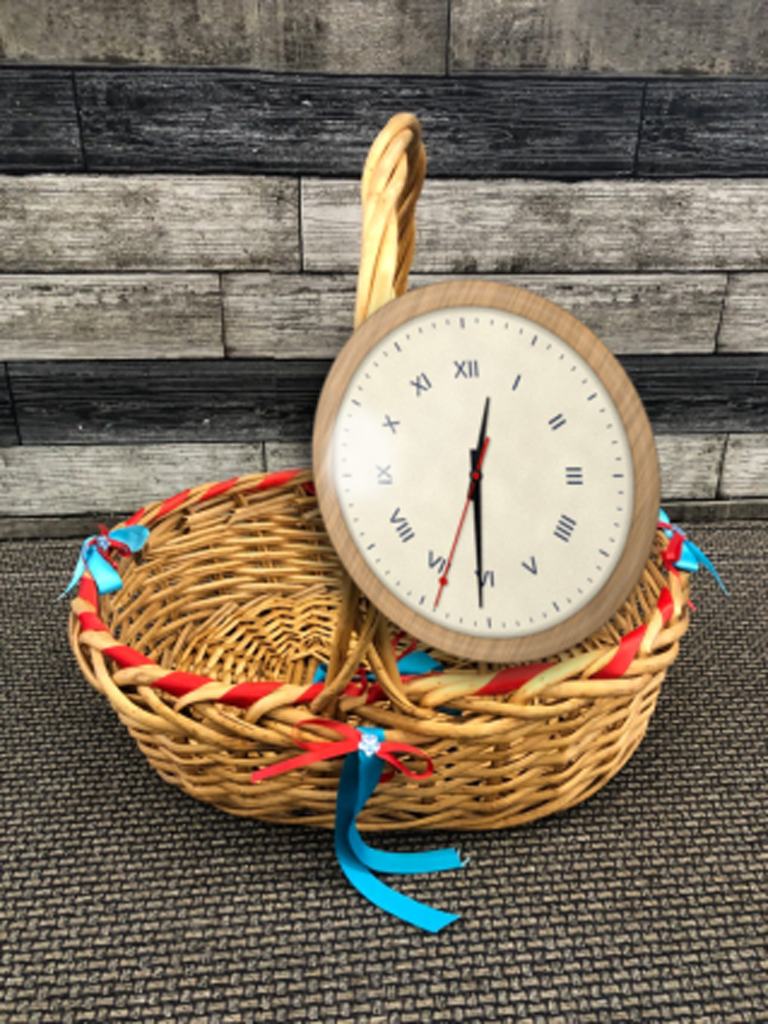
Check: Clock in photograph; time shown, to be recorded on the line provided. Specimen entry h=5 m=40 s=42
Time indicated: h=12 m=30 s=34
